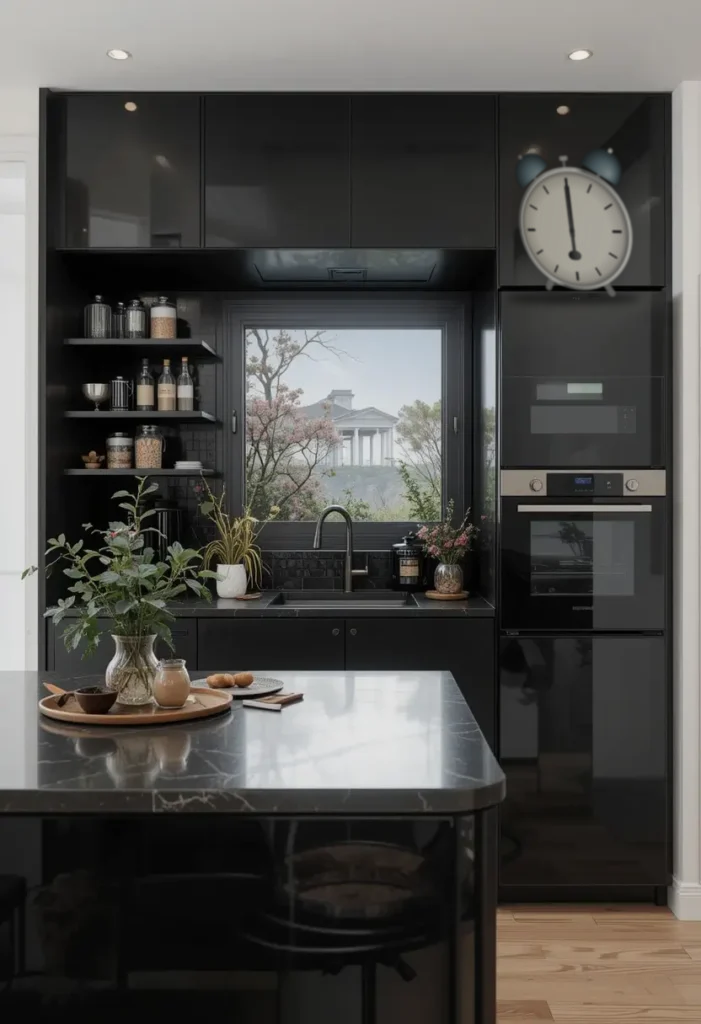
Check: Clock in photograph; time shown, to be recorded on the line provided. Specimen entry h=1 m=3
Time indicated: h=6 m=0
